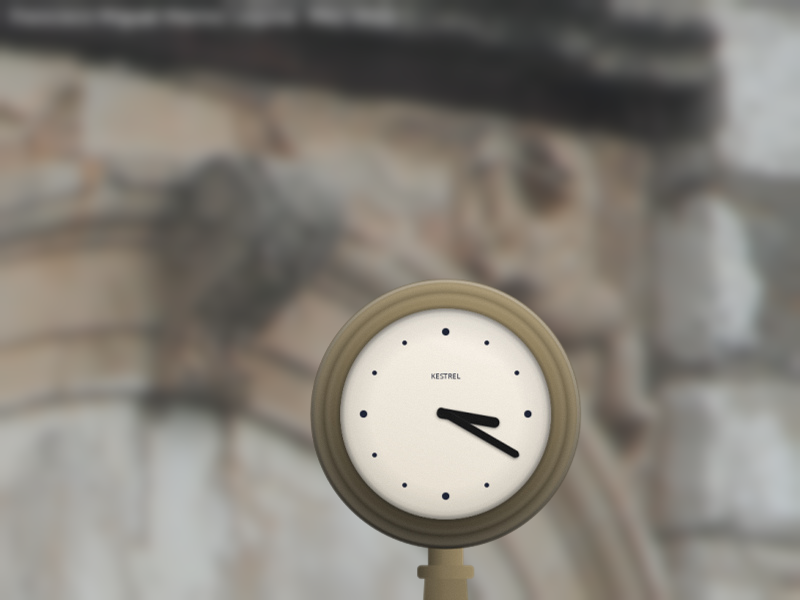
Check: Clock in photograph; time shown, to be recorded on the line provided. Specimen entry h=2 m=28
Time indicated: h=3 m=20
